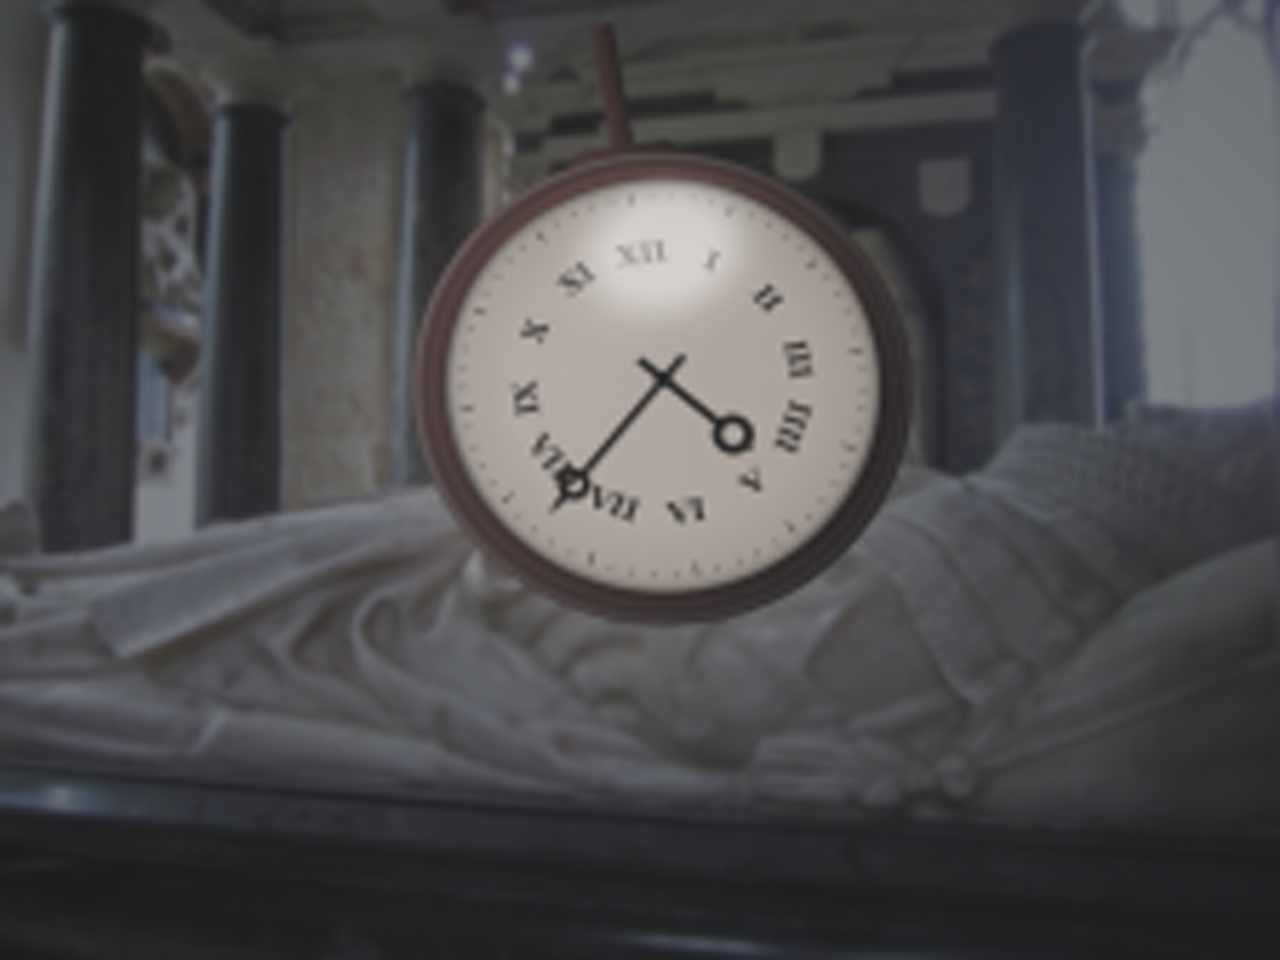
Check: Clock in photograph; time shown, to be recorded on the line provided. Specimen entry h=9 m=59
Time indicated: h=4 m=38
